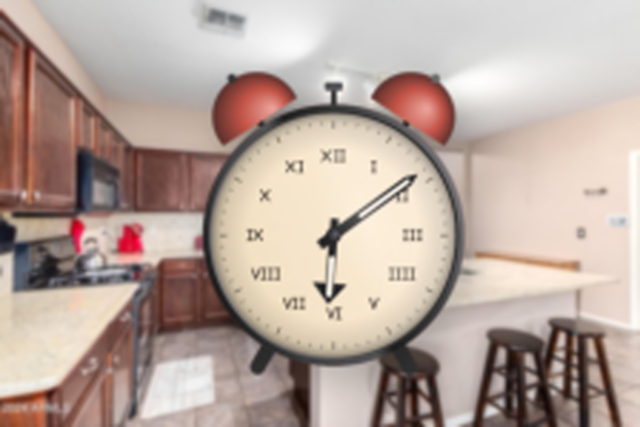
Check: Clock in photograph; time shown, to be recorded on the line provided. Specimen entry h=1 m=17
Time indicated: h=6 m=9
